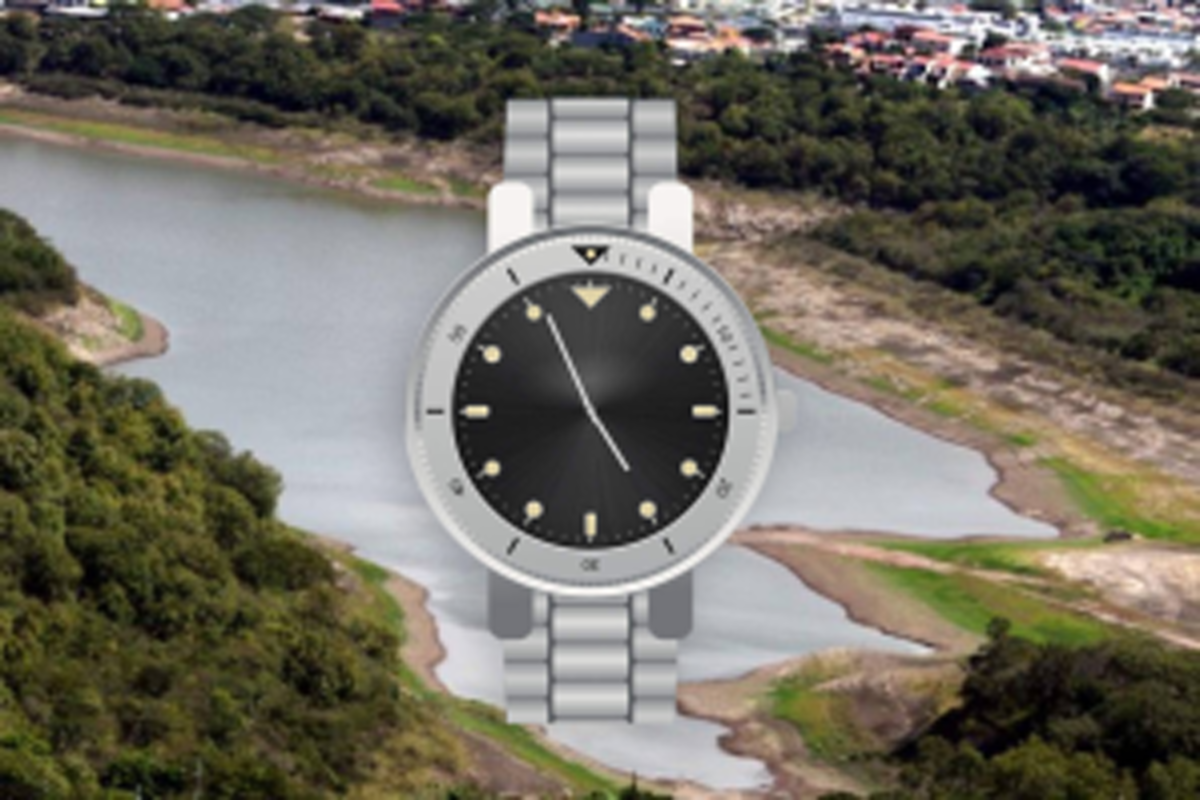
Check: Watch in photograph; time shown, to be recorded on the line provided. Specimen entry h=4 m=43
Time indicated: h=4 m=56
